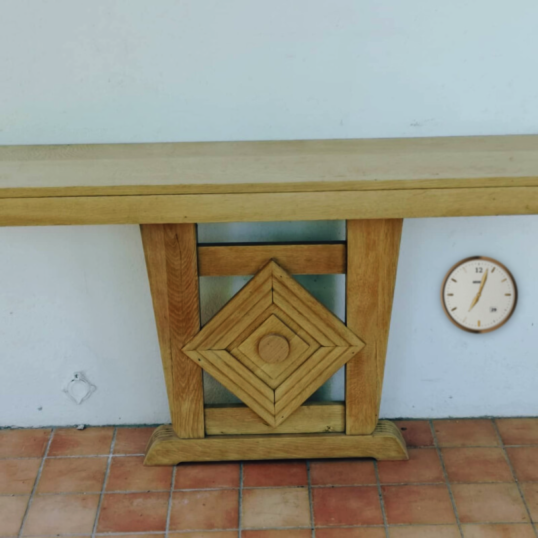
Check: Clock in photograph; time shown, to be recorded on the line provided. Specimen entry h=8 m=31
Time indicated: h=7 m=3
